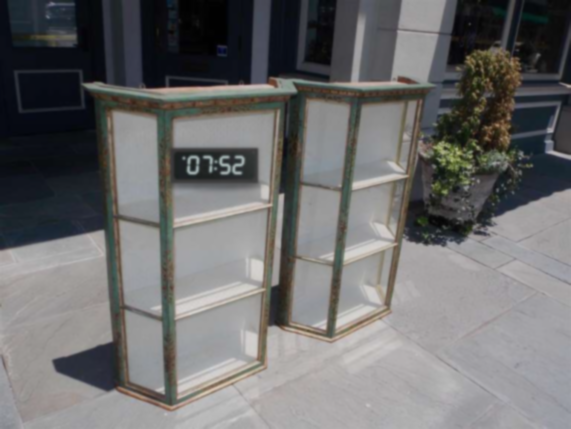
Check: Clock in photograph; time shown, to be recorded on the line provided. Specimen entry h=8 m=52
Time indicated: h=7 m=52
